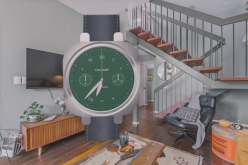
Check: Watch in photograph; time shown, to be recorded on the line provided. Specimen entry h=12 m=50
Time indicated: h=6 m=37
